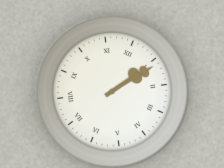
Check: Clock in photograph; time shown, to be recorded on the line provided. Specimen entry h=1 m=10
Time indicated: h=1 m=6
